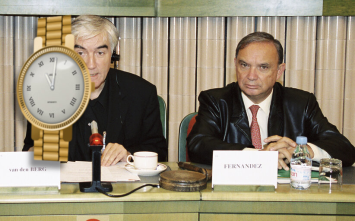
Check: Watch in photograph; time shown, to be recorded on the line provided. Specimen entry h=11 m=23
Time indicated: h=11 m=1
